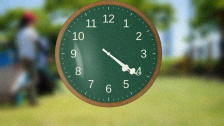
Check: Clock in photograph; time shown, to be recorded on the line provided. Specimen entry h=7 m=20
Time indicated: h=4 m=21
